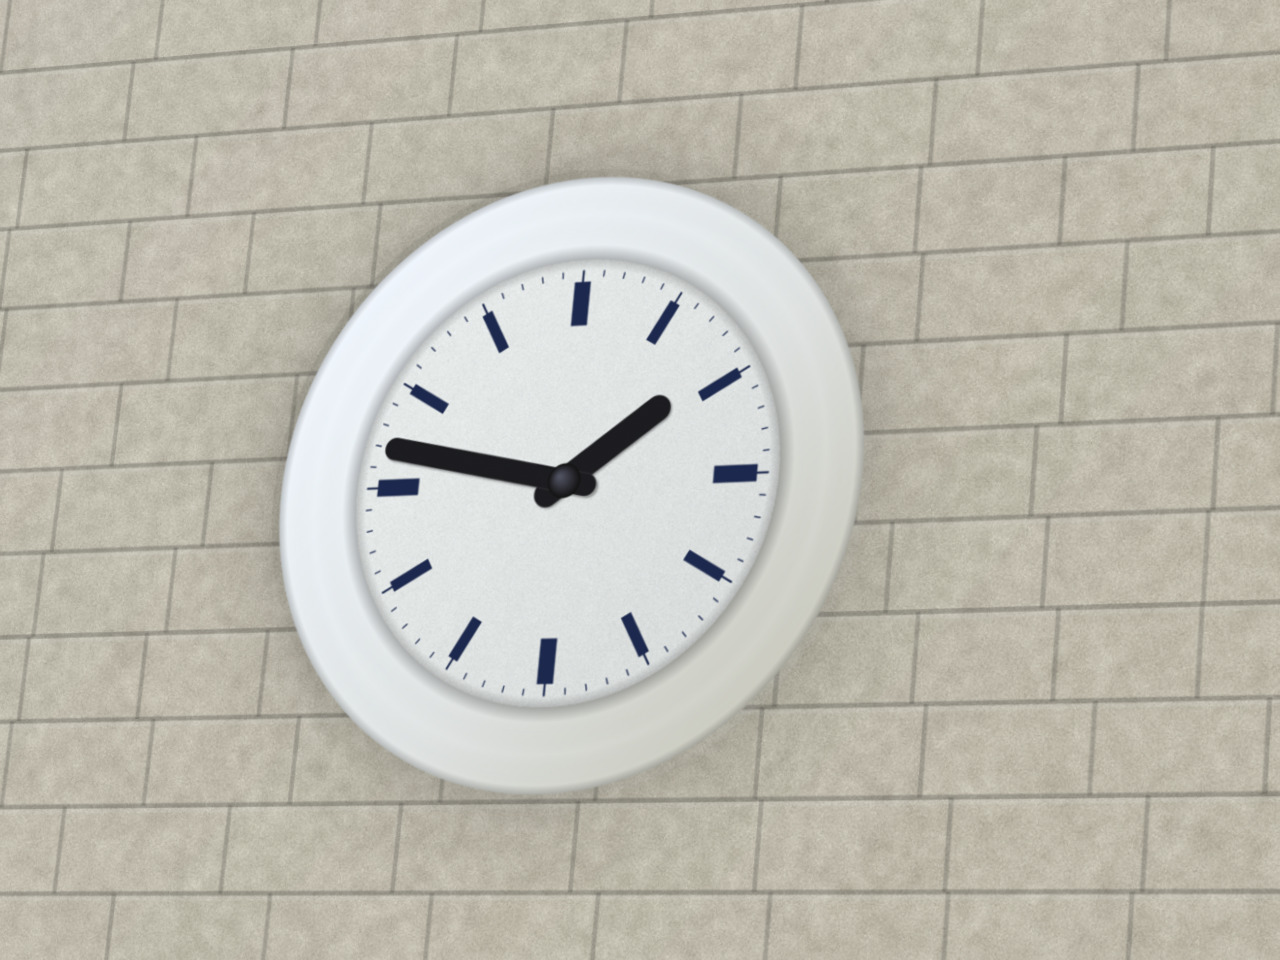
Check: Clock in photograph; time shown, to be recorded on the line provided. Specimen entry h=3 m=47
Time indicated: h=1 m=47
